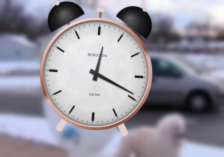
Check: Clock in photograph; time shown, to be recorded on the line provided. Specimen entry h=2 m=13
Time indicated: h=12 m=19
